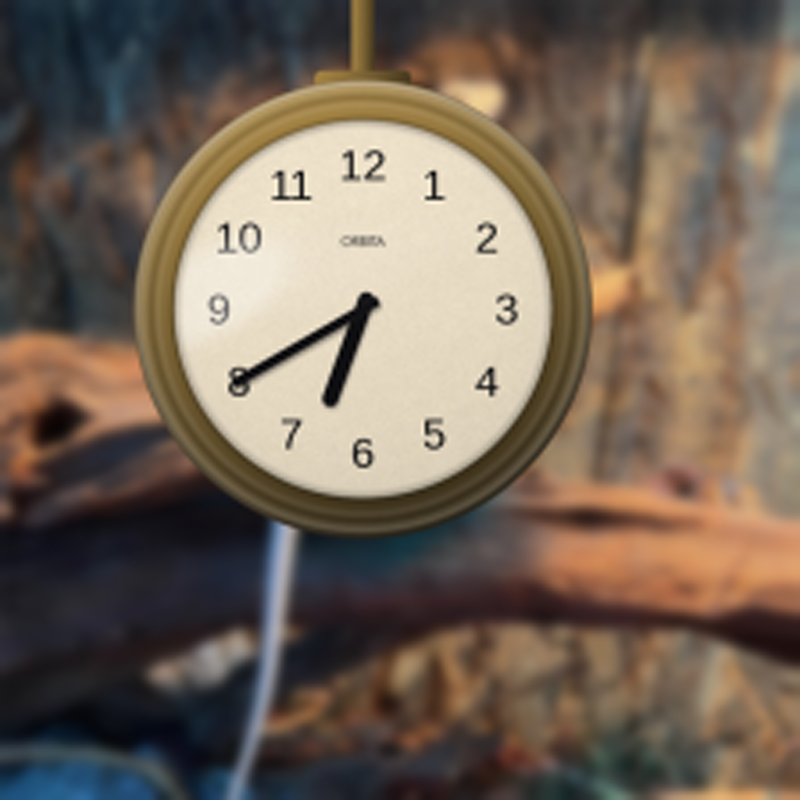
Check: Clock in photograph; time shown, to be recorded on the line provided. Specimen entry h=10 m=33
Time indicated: h=6 m=40
